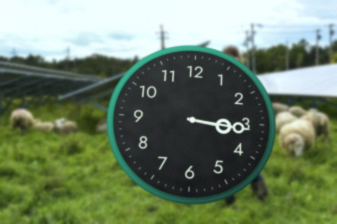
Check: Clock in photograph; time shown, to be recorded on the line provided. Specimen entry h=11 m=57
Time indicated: h=3 m=16
